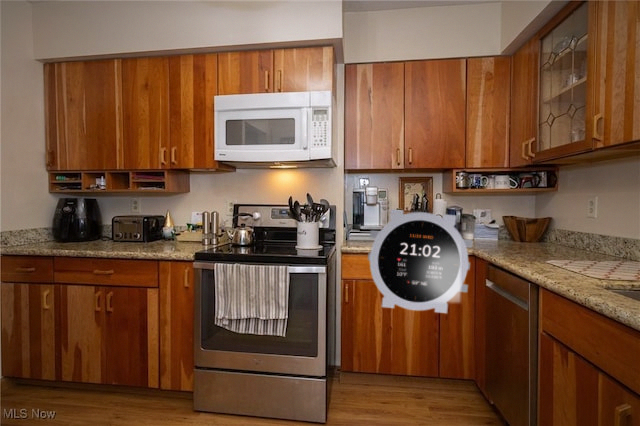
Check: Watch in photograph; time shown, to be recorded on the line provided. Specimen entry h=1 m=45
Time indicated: h=21 m=2
